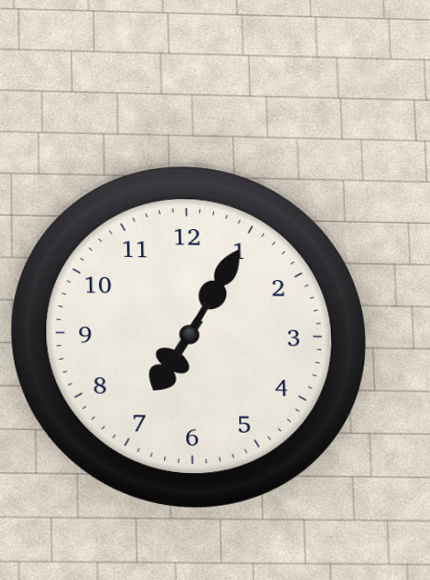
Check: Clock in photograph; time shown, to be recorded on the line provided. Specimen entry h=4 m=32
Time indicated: h=7 m=5
